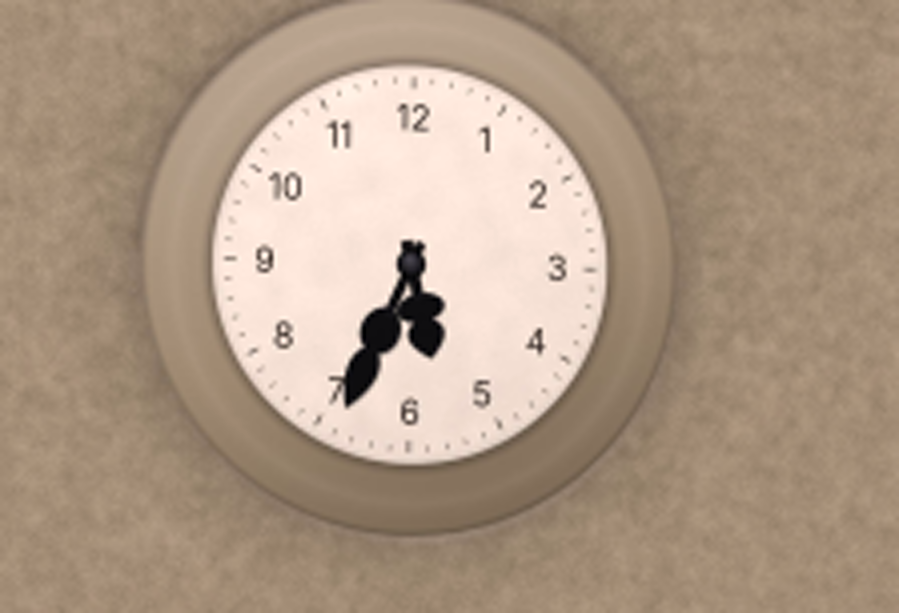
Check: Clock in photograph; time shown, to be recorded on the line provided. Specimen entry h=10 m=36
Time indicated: h=5 m=34
